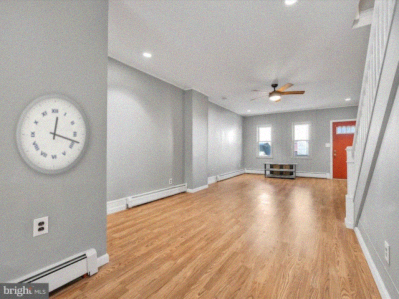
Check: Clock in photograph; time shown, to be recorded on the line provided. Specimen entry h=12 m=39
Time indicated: h=12 m=18
